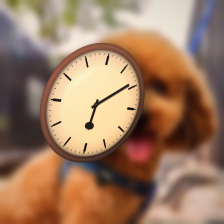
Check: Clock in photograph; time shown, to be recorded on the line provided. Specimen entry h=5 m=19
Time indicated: h=6 m=9
